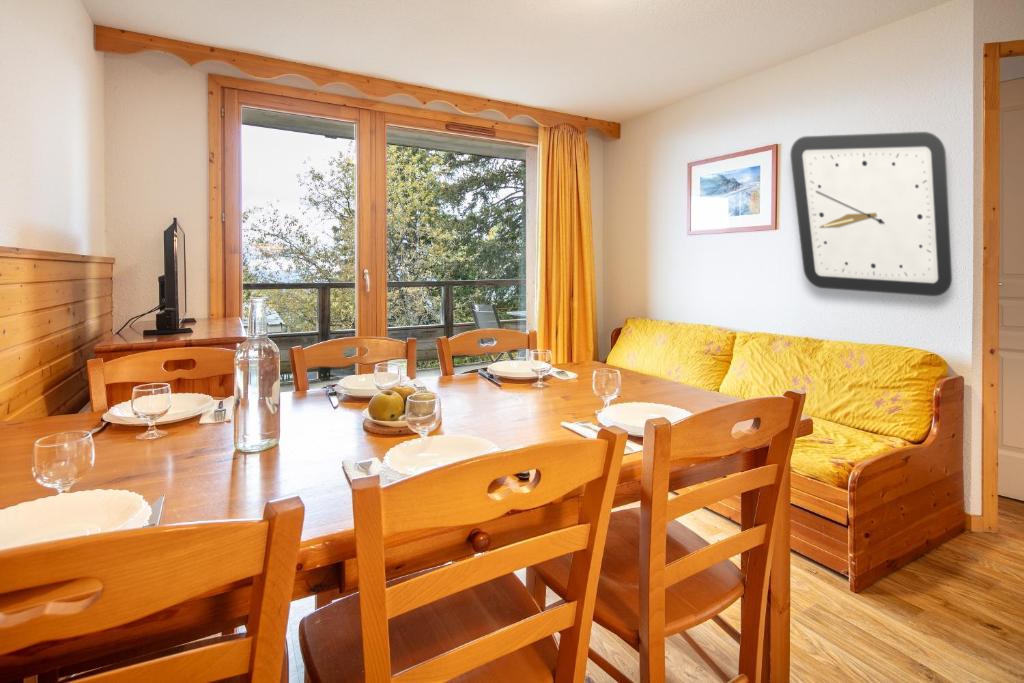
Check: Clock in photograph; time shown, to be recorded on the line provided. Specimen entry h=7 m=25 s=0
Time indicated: h=8 m=42 s=49
